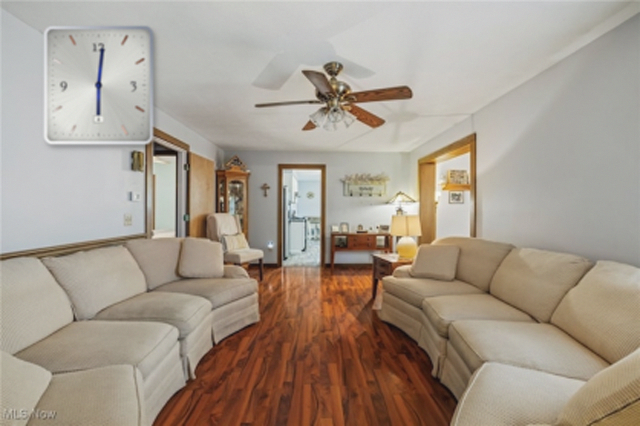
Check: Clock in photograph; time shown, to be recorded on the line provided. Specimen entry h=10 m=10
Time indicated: h=6 m=1
